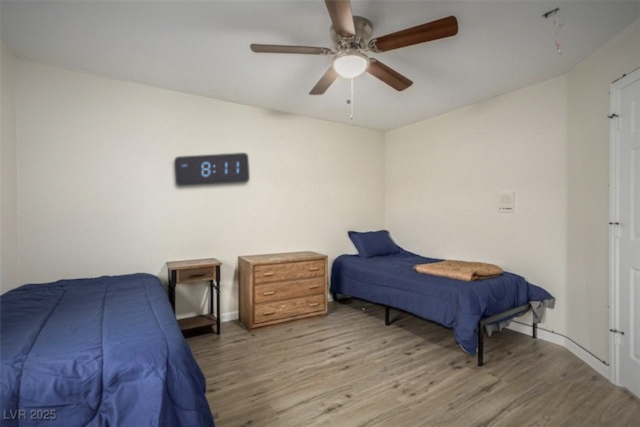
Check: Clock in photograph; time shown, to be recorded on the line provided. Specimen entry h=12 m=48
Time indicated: h=8 m=11
